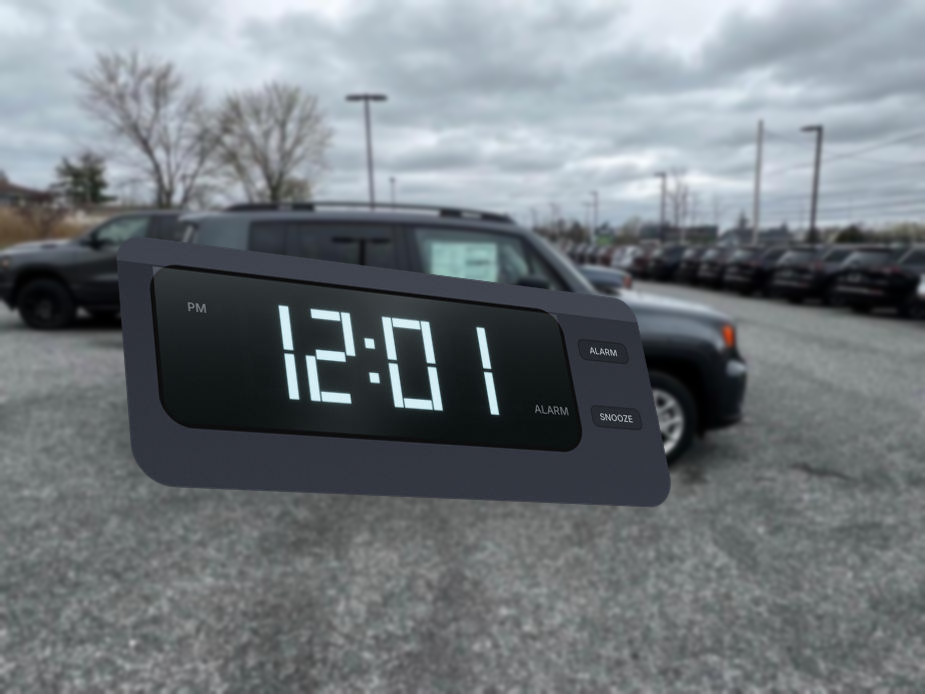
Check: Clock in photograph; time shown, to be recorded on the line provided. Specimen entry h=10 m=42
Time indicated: h=12 m=1
